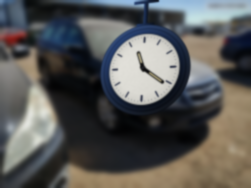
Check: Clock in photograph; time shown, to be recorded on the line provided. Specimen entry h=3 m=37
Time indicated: h=11 m=21
